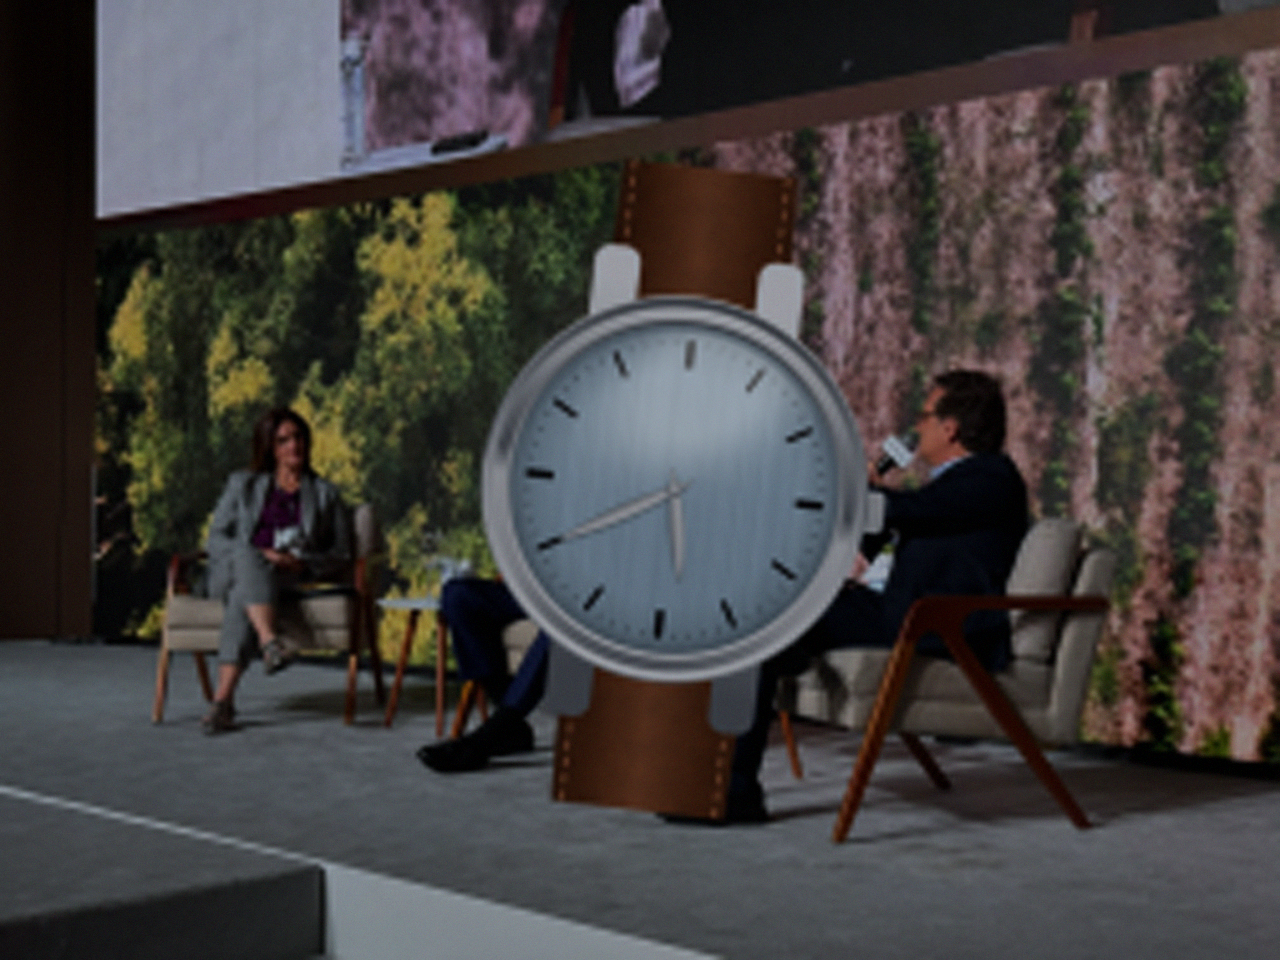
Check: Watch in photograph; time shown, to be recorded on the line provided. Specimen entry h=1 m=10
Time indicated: h=5 m=40
